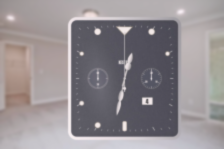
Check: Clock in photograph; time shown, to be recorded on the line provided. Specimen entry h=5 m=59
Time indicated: h=12 m=32
